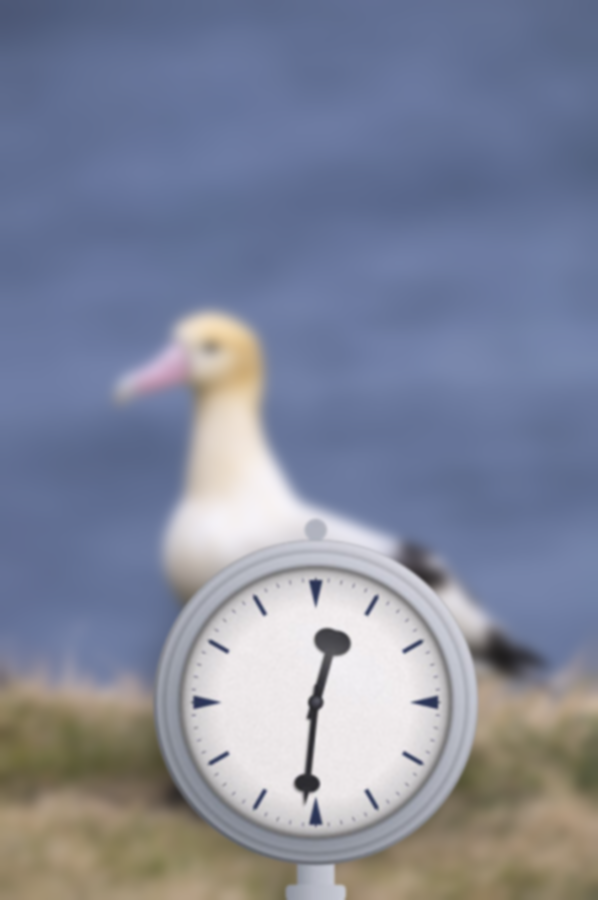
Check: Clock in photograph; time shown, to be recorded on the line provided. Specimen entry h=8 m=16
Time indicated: h=12 m=31
